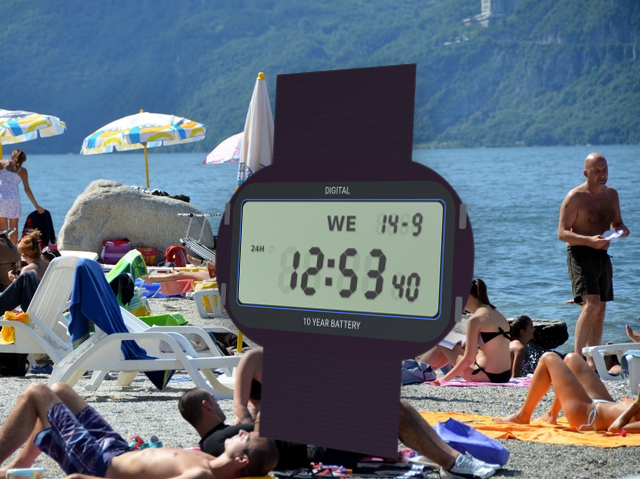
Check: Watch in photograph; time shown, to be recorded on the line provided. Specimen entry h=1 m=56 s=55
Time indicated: h=12 m=53 s=40
